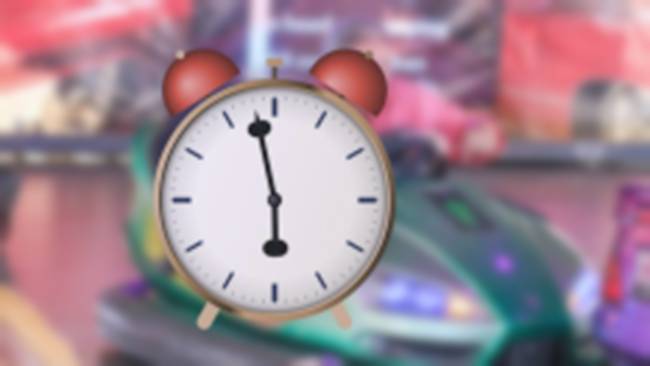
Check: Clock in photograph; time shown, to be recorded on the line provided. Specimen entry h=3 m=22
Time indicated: h=5 m=58
